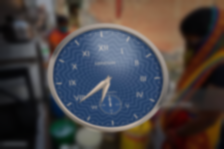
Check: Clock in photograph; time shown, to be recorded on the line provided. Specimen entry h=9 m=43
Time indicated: h=6 m=39
